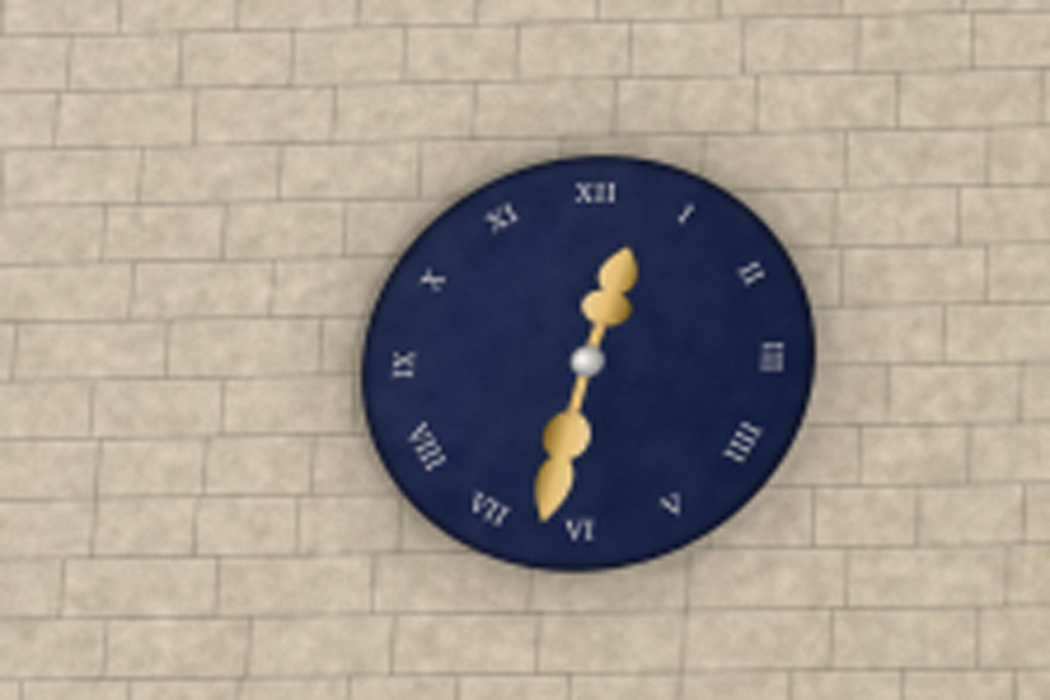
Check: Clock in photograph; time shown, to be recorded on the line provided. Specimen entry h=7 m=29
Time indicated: h=12 m=32
